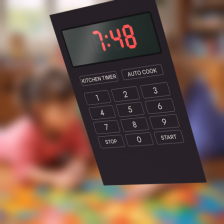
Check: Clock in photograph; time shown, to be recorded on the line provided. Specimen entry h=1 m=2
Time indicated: h=7 m=48
